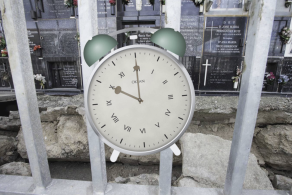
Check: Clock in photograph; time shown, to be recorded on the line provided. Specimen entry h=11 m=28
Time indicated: h=10 m=0
